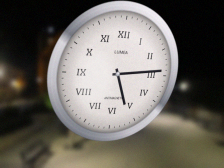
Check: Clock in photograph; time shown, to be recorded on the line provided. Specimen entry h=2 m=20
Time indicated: h=5 m=14
